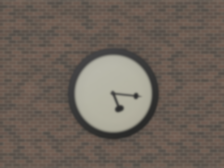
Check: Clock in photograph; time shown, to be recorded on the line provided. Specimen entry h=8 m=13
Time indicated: h=5 m=16
